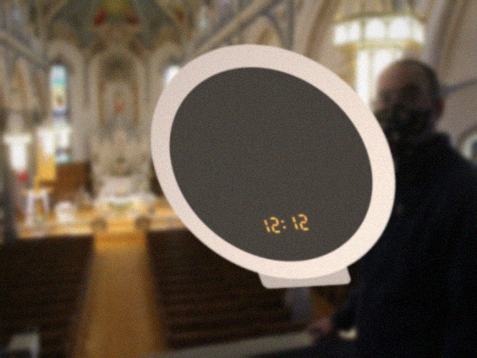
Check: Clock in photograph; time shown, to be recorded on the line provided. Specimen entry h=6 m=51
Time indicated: h=12 m=12
